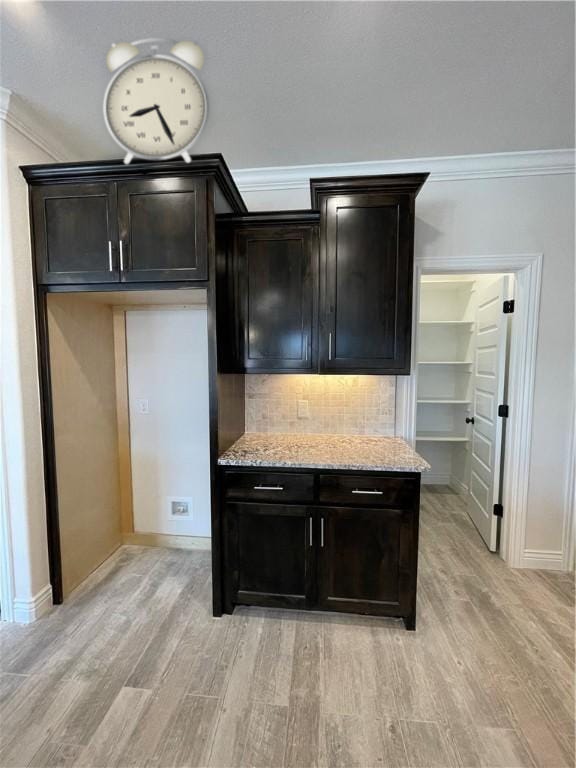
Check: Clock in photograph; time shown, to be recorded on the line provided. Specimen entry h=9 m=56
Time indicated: h=8 m=26
